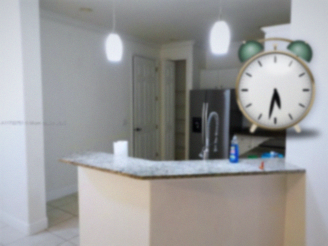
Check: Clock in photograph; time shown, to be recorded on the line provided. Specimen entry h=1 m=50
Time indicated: h=5 m=32
